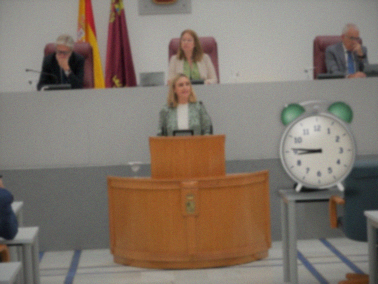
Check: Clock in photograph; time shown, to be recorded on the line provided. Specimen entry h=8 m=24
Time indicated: h=8 m=46
